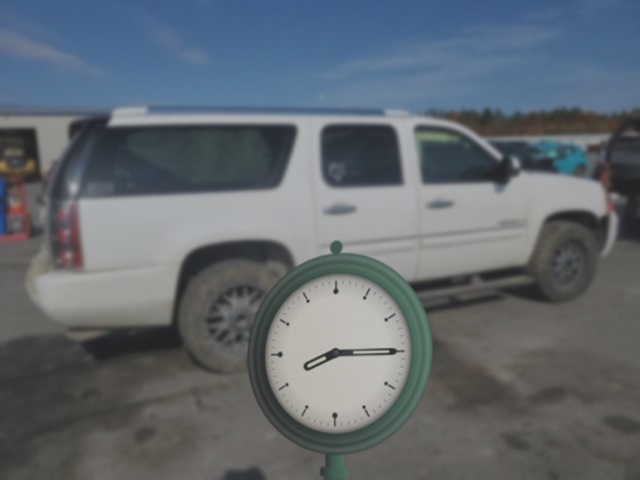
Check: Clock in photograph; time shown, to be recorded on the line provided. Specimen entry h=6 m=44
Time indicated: h=8 m=15
